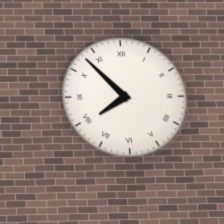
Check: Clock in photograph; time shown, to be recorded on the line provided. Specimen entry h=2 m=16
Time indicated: h=7 m=53
